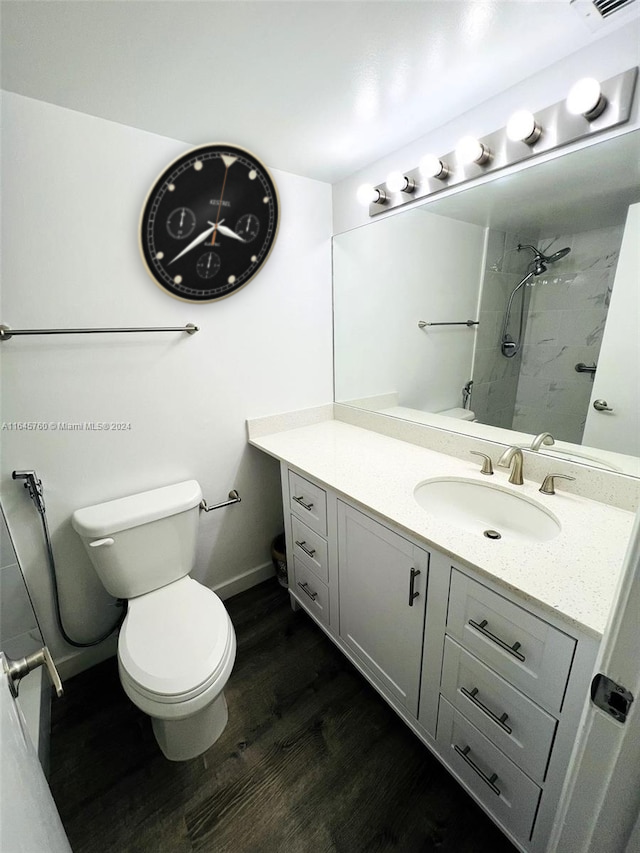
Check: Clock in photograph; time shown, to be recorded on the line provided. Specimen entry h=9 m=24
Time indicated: h=3 m=38
